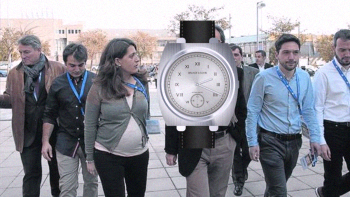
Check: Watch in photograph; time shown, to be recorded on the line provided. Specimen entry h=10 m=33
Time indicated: h=2 m=19
